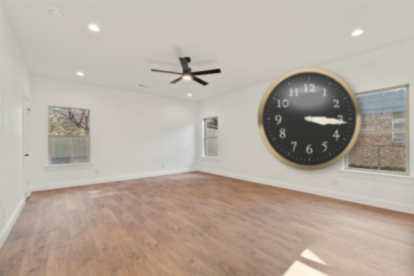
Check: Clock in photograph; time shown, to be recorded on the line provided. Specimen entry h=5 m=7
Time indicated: h=3 m=16
